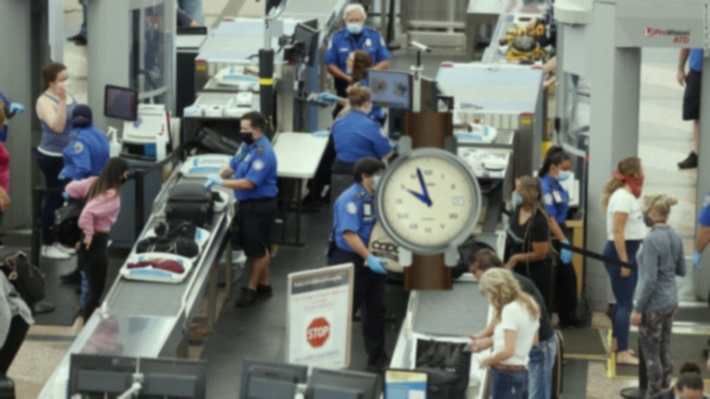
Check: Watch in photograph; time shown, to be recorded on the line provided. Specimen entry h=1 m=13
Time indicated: h=9 m=57
